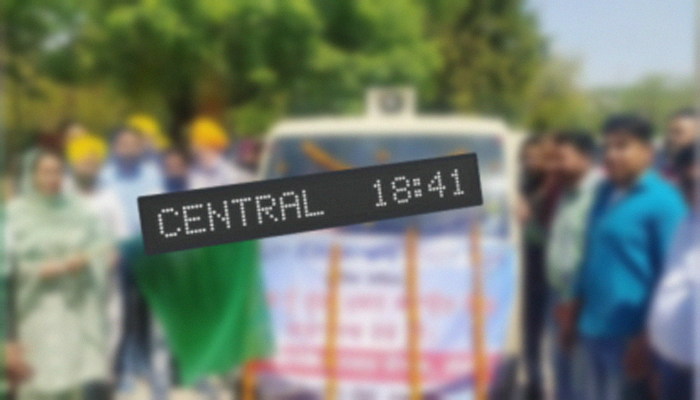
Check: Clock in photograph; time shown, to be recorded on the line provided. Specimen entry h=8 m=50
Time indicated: h=18 m=41
